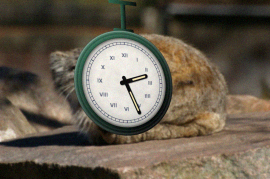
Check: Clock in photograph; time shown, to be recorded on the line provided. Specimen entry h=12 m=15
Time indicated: h=2 m=26
